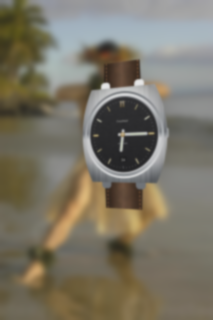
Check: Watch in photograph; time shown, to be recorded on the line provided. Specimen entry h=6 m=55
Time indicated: h=6 m=15
